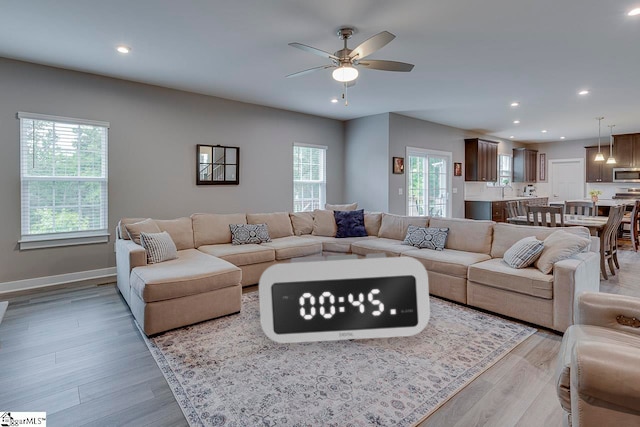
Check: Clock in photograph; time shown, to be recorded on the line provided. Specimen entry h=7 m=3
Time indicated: h=0 m=45
